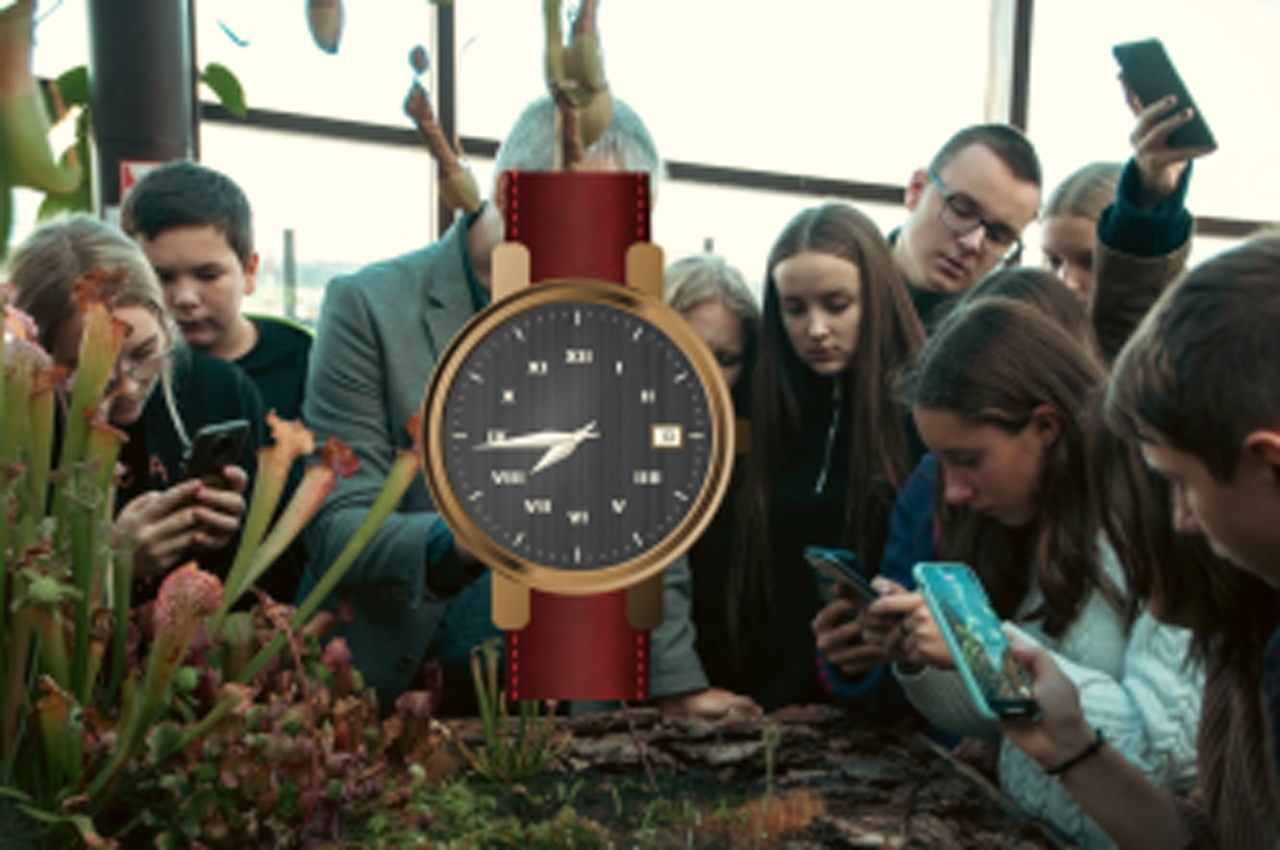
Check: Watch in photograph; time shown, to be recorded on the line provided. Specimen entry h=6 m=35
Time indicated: h=7 m=44
